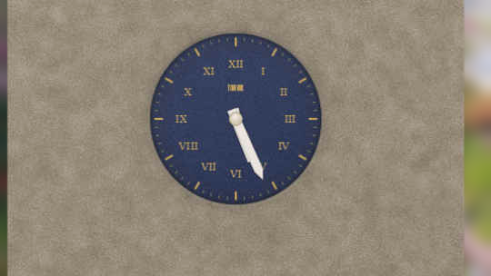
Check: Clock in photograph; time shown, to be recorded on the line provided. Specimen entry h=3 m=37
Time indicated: h=5 m=26
